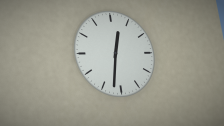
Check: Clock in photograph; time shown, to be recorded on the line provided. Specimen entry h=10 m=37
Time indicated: h=12 m=32
